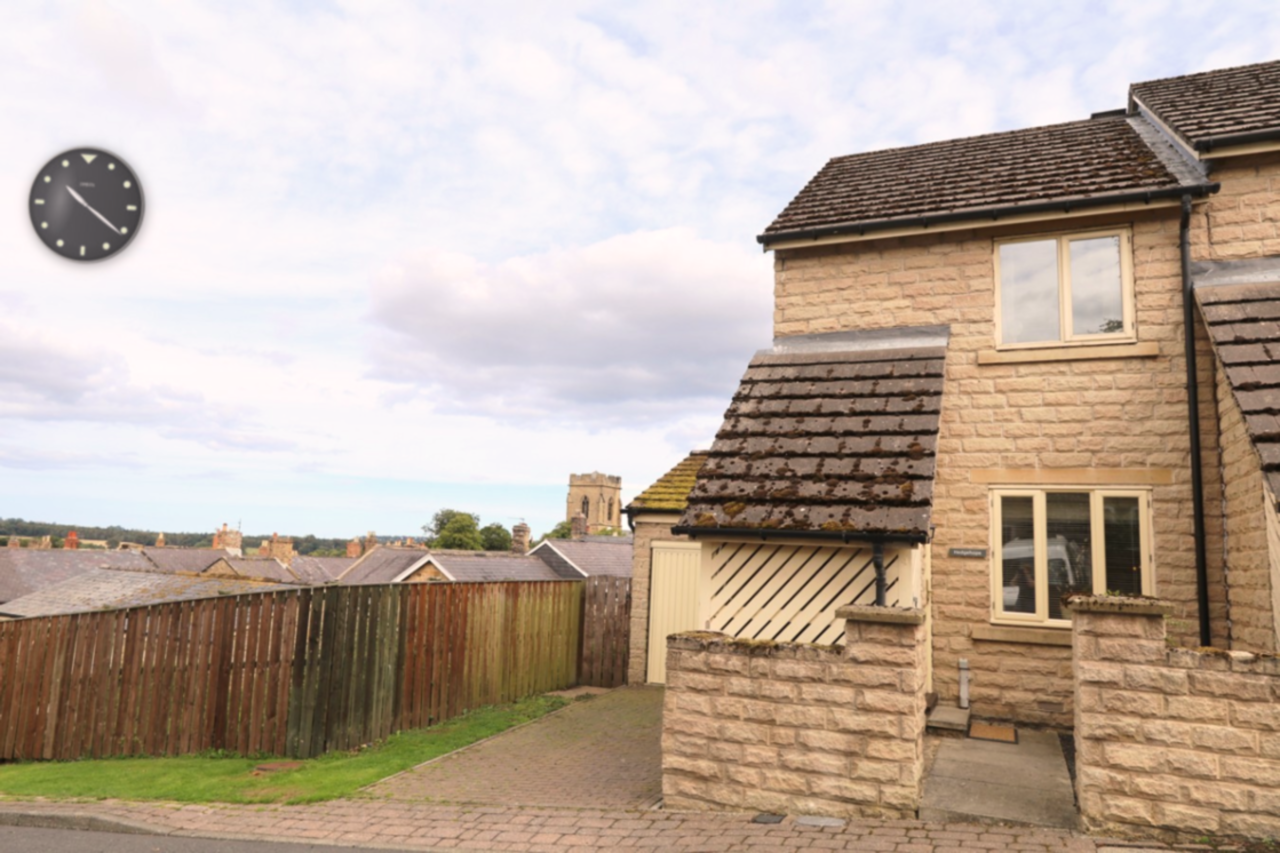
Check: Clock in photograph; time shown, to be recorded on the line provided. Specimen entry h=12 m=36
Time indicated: h=10 m=21
